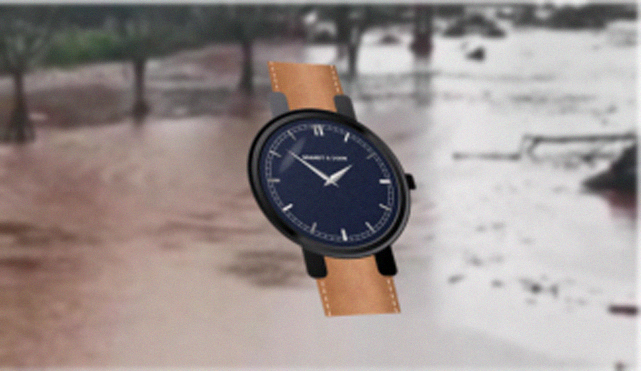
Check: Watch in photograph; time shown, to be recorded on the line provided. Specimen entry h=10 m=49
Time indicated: h=1 m=52
